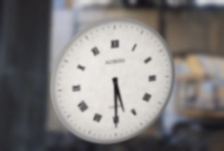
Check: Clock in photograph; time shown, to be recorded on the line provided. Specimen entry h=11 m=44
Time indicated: h=5 m=30
